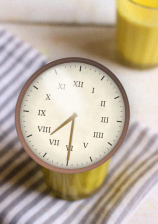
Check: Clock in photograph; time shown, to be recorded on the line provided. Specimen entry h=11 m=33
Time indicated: h=7 m=30
